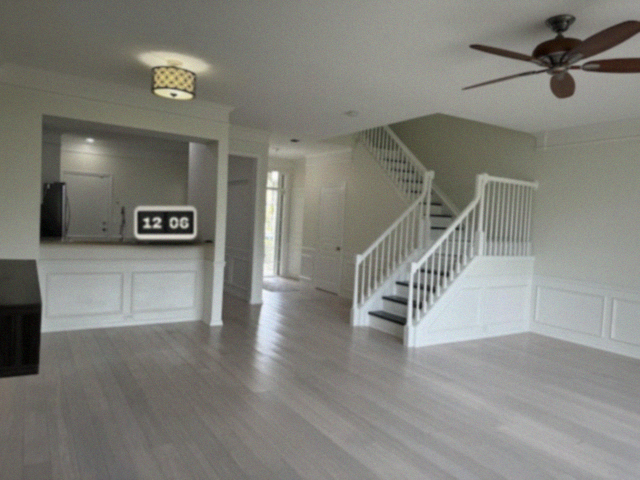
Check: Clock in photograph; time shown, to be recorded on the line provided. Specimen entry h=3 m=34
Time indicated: h=12 m=6
